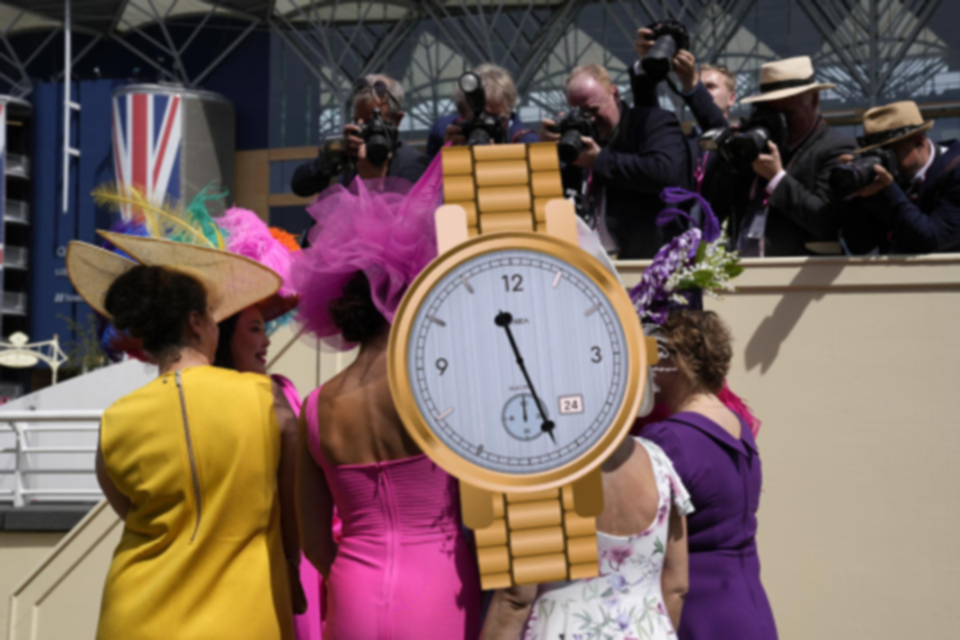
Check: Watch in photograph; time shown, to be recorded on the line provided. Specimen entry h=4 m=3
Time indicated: h=11 m=27
